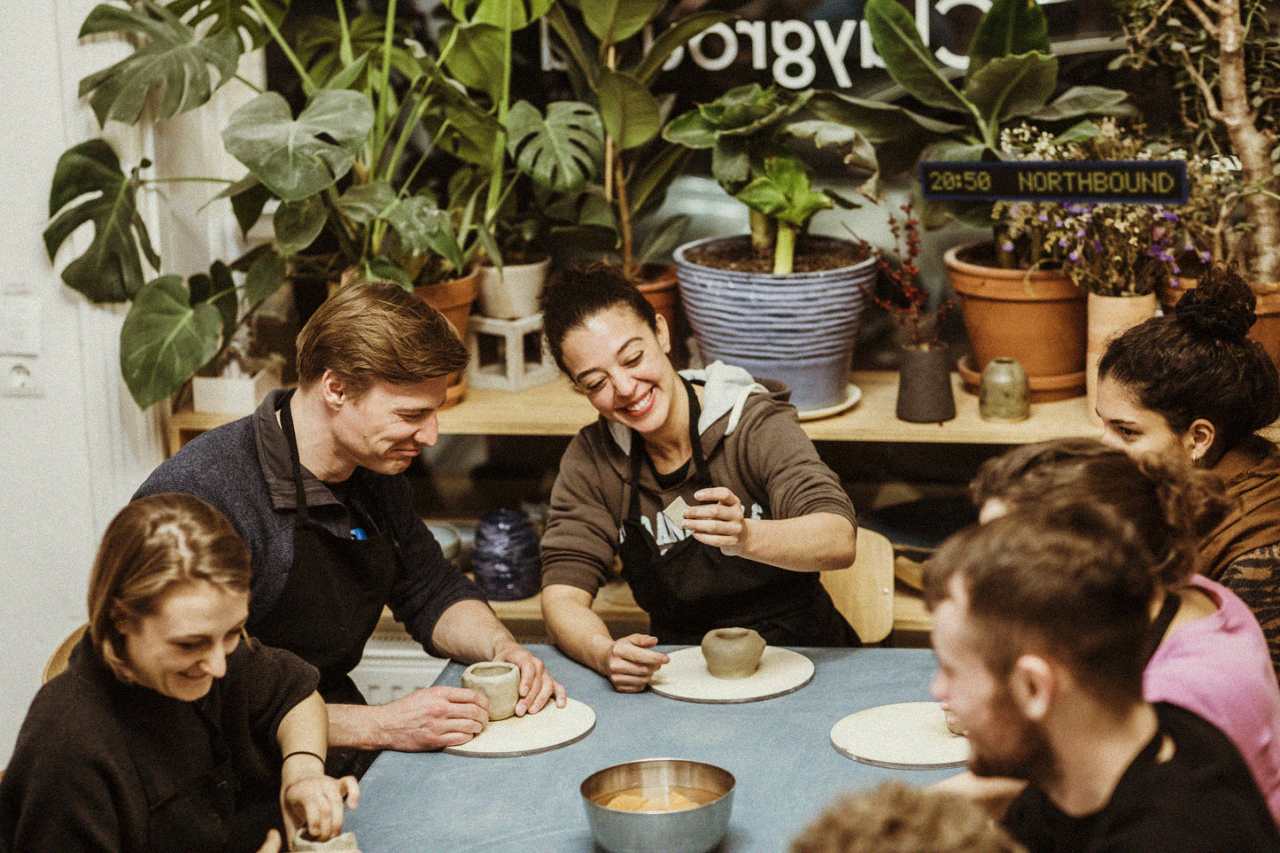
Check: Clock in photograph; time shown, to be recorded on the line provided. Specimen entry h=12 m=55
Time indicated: h=20 m=50
